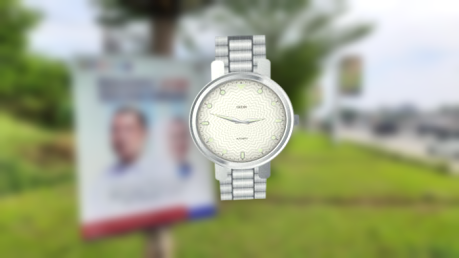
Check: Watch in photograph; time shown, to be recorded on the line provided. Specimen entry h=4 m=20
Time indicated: h=2 m=48
